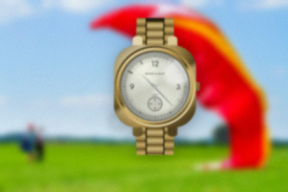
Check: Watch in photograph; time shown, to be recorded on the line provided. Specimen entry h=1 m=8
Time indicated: h=10 m=23
